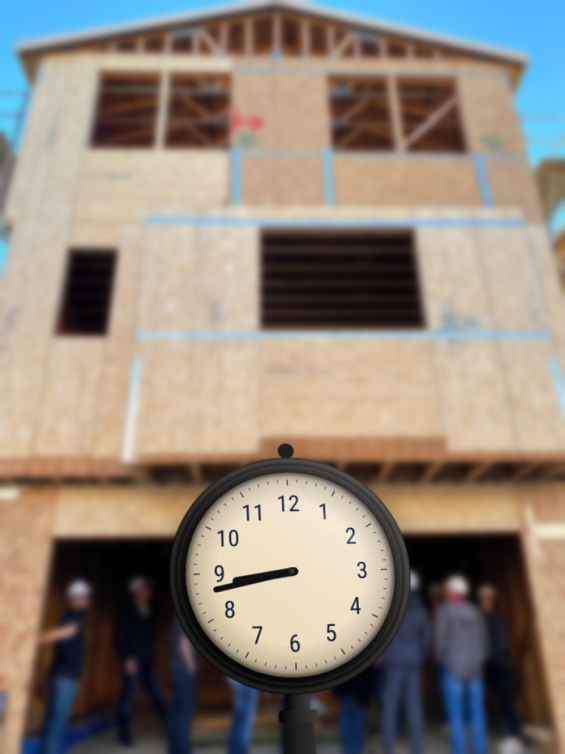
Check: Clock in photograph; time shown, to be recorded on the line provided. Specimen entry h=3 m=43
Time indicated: h=8 m=43
